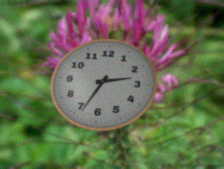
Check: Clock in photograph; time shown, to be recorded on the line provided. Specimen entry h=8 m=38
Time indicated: h=2 m=34
